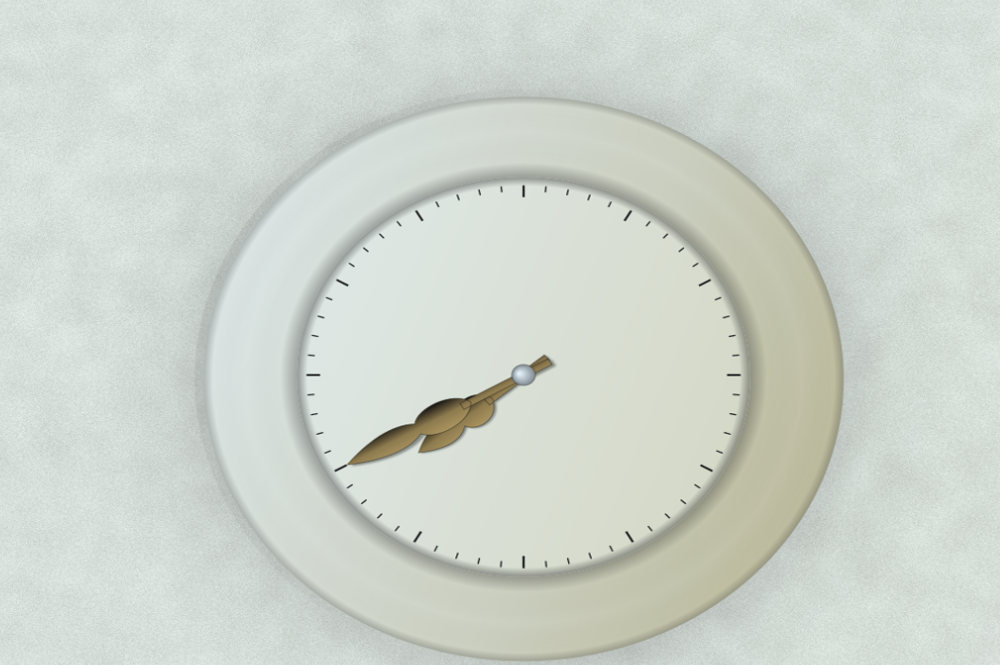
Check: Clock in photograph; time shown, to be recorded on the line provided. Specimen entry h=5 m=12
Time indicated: h=7 m=40
